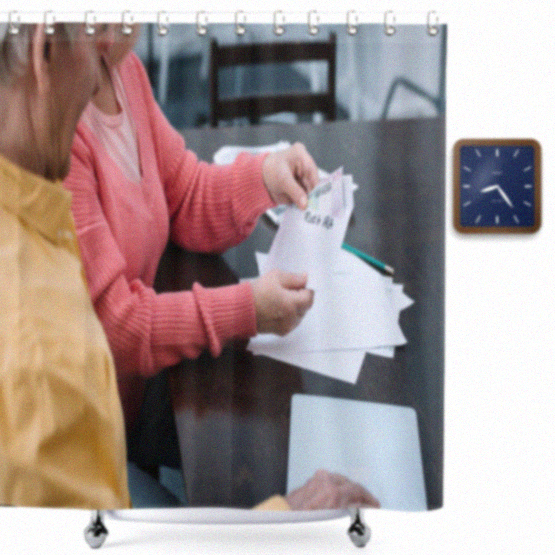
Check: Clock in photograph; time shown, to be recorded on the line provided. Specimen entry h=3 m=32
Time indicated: h=8 m=24
